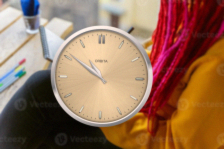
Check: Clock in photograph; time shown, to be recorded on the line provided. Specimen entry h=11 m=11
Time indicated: h=10 m=51
